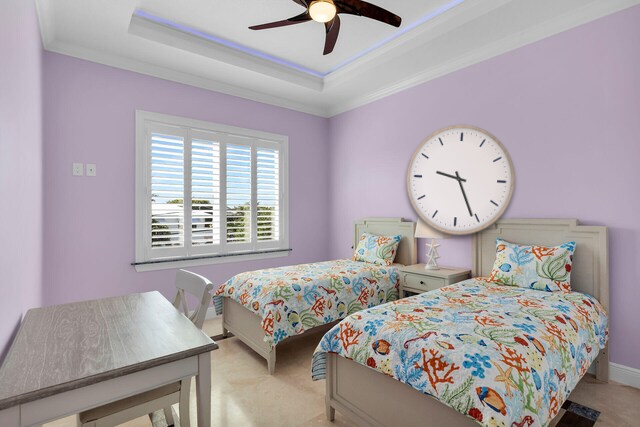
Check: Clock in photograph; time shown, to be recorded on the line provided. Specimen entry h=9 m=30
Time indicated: h=9 m=26
